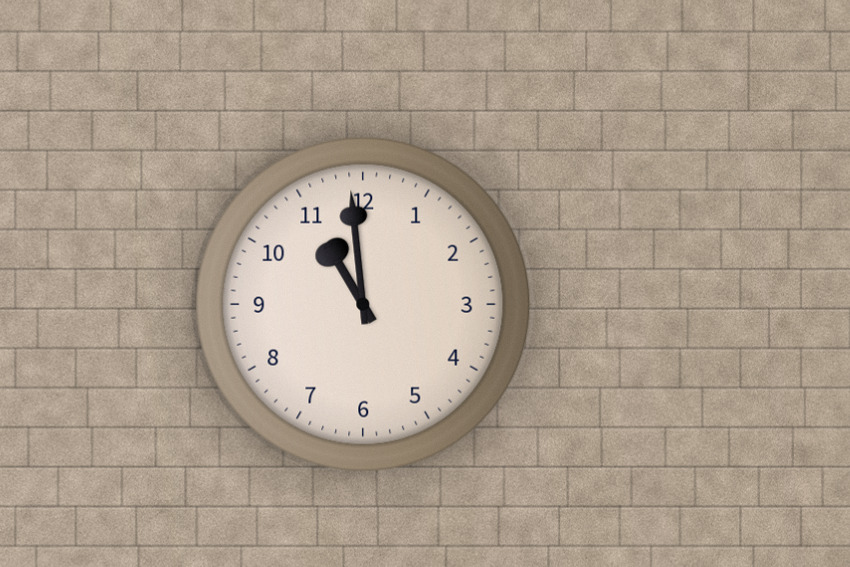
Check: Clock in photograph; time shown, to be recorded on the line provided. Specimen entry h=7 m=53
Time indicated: h=10 m=59
